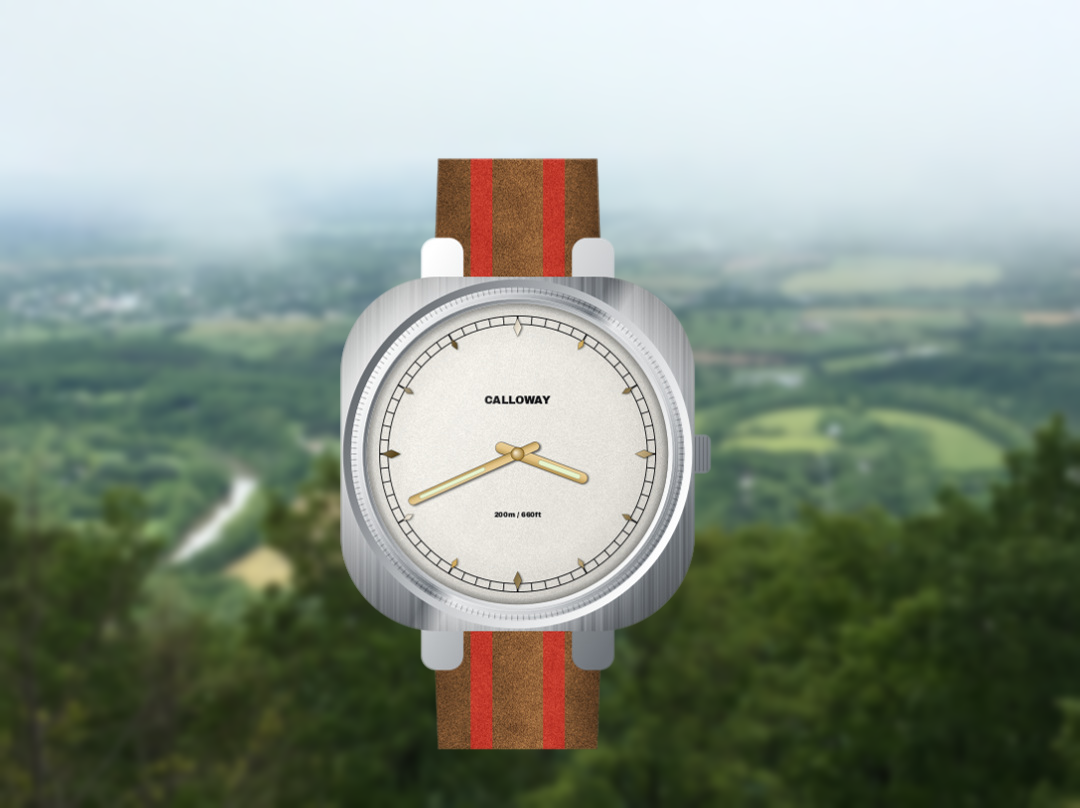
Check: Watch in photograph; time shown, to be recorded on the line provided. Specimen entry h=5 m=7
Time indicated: h=3 m=41
